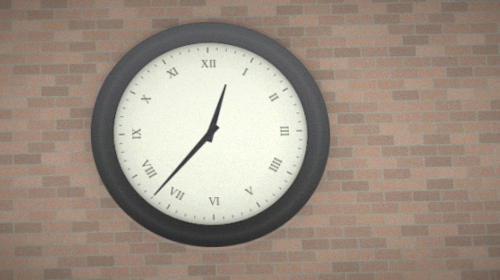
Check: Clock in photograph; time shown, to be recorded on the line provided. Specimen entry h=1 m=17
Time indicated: h=12 m=37
